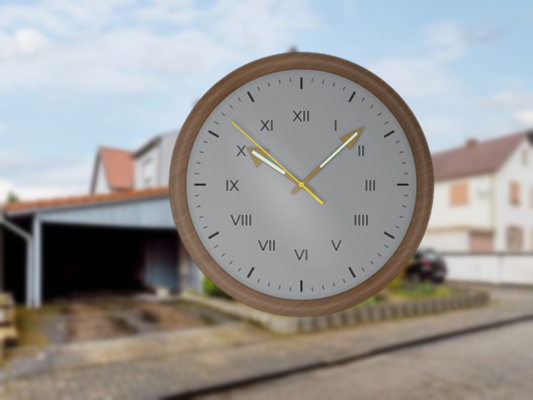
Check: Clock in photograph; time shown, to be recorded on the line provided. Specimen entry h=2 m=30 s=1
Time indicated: h=10 m=7 s=52
